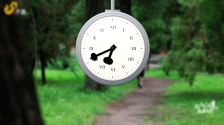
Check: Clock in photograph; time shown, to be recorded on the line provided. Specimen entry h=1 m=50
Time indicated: h=6 m=41
